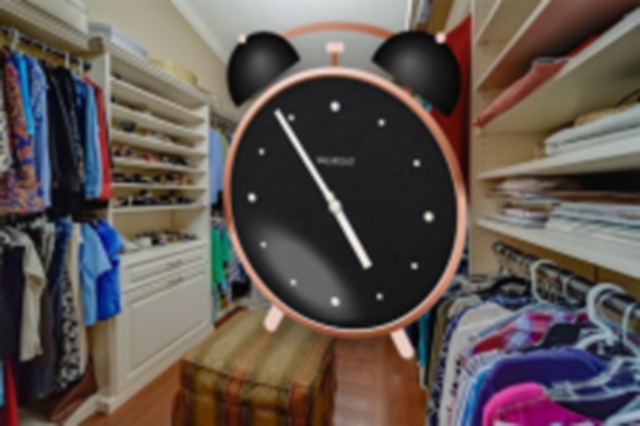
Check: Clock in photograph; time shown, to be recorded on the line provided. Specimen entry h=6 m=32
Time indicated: h=4 m=54
